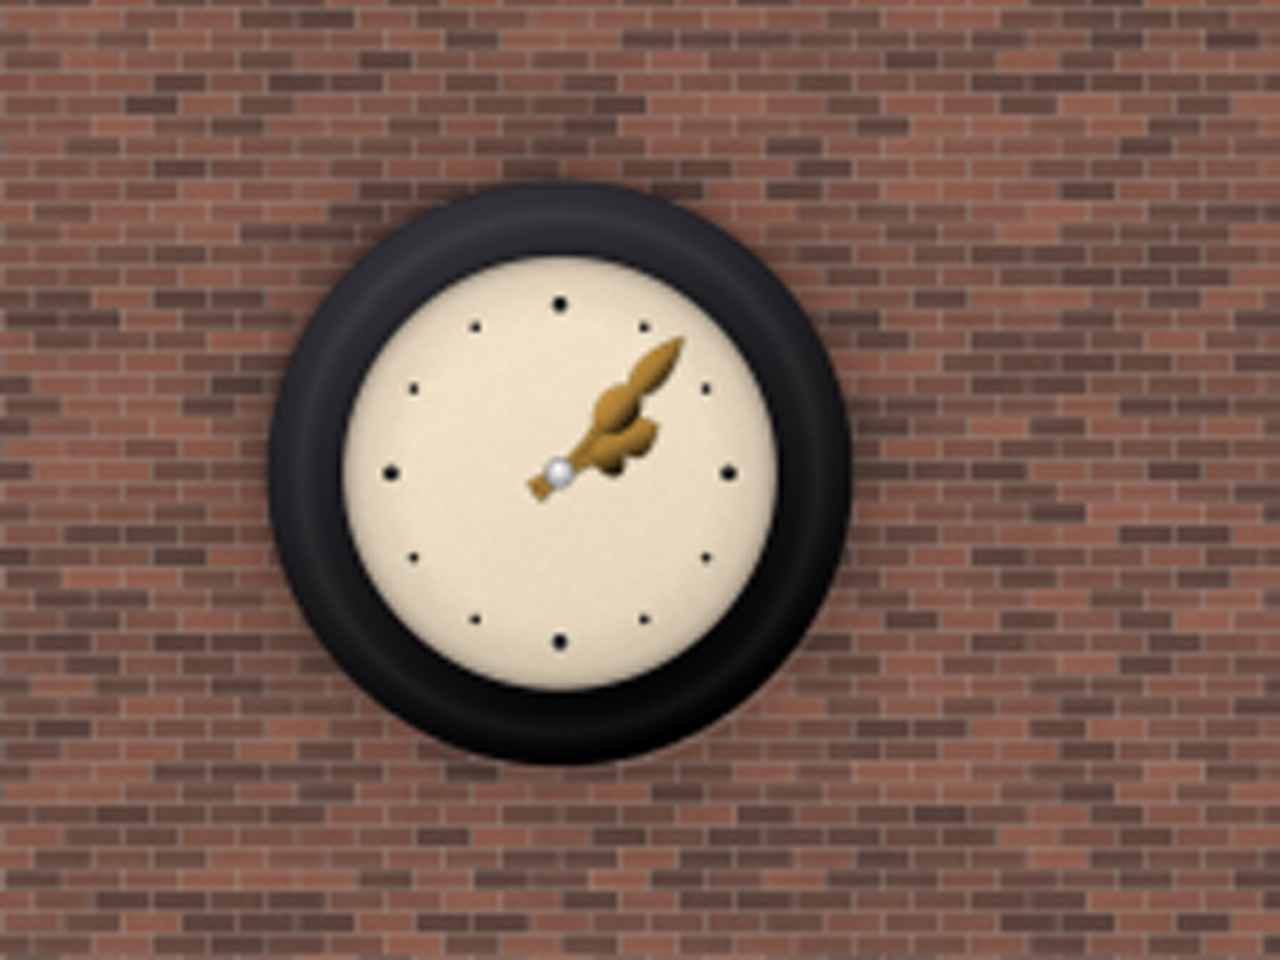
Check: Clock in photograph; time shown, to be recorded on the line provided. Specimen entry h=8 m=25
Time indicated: h=2 m=7
